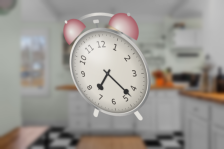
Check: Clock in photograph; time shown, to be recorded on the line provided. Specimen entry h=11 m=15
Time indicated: h=7 m=23
